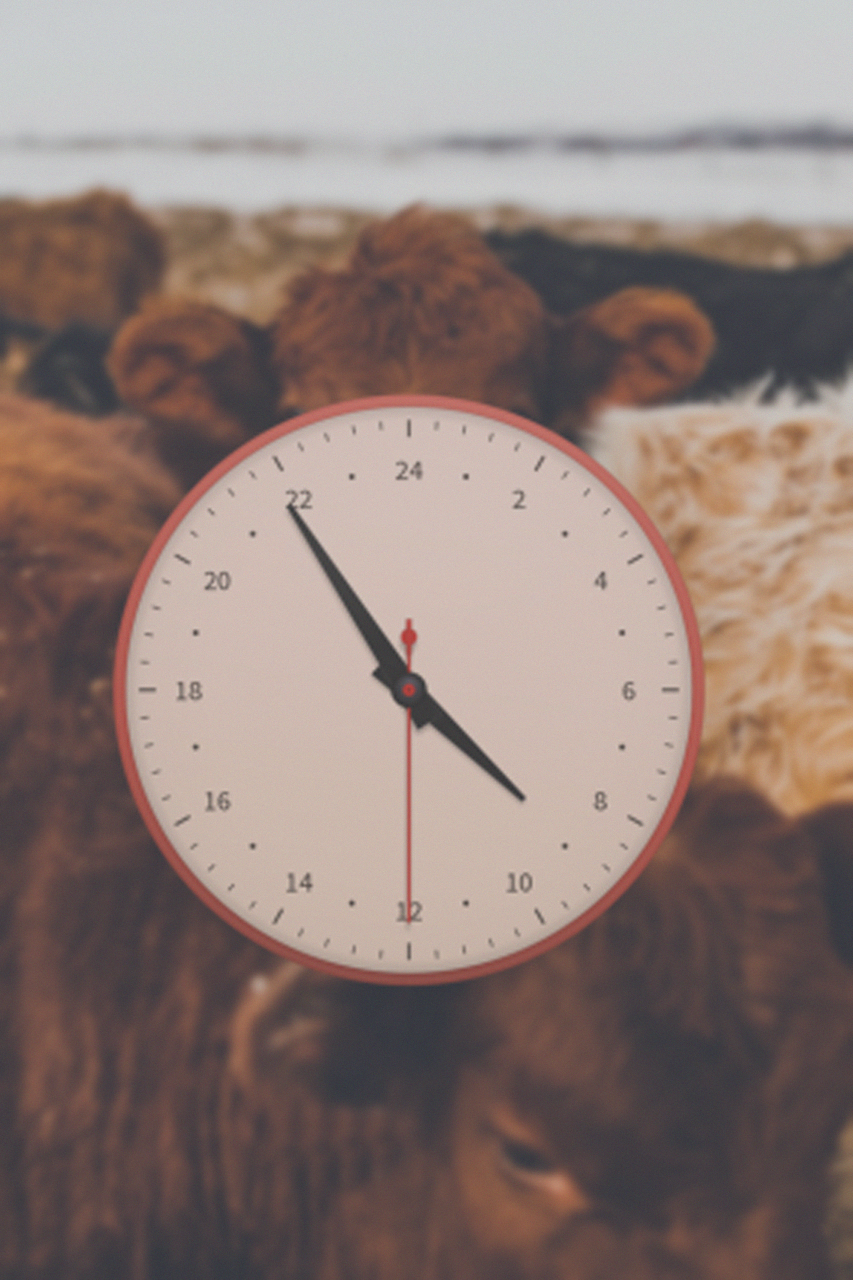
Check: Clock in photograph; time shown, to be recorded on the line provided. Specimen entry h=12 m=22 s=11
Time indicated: h=8 m=54 s=30
